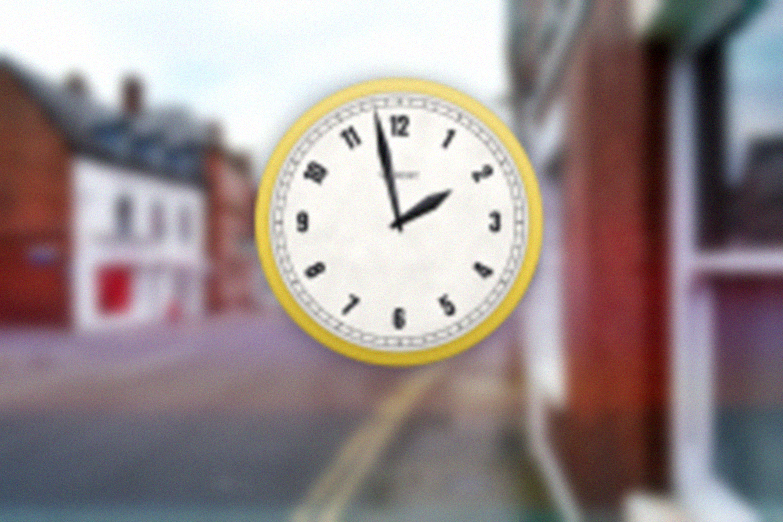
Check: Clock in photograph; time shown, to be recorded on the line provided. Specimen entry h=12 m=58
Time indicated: h=1 m=58
